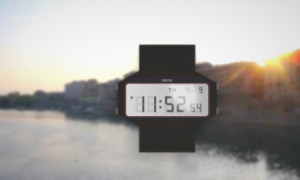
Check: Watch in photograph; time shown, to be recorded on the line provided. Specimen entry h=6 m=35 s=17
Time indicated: h=11 m=52 s=54
